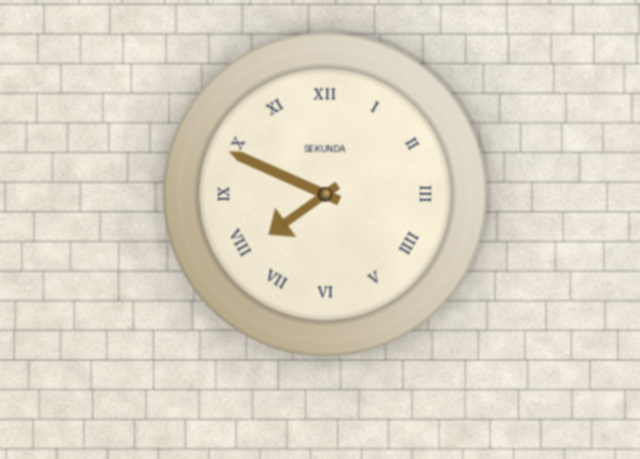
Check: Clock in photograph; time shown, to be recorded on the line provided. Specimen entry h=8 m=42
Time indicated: h=7 m=49
